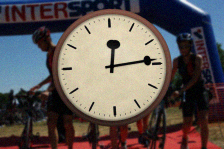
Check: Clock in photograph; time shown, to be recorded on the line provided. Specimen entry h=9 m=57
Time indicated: h=12 m=14
